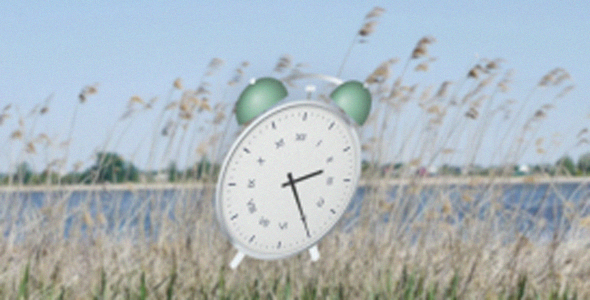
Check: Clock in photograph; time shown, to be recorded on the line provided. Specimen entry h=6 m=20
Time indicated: h=2 m=25
